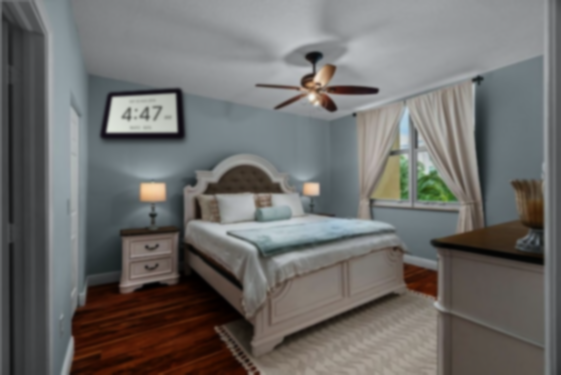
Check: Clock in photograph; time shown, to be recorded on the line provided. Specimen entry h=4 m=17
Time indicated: h=4 m=47
